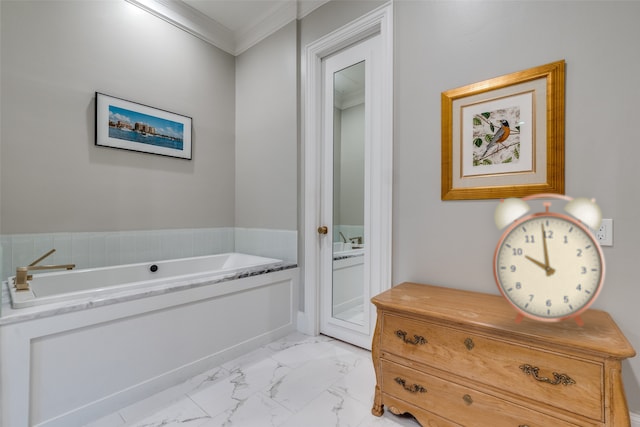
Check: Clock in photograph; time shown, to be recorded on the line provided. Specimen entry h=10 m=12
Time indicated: h=9 m=59
